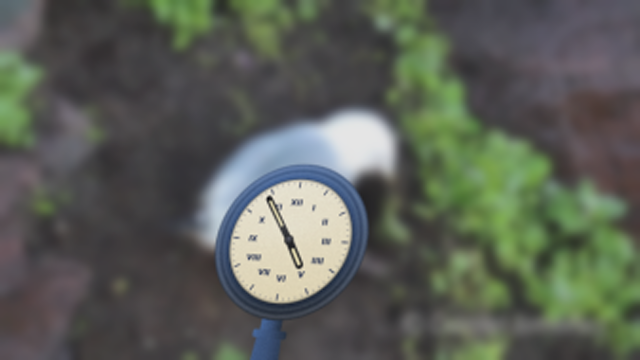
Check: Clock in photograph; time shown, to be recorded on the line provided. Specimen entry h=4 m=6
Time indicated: h=4 m=54
